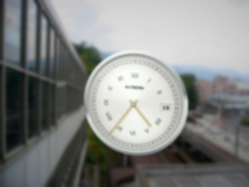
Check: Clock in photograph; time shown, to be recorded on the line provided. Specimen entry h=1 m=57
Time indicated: h=4 m=36
